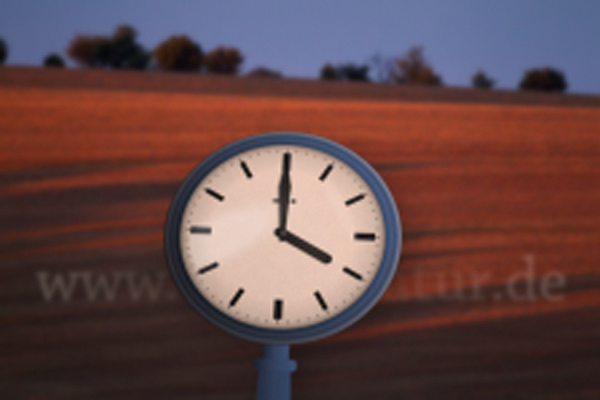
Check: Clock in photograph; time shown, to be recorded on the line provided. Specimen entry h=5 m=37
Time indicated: h=4 m=0
